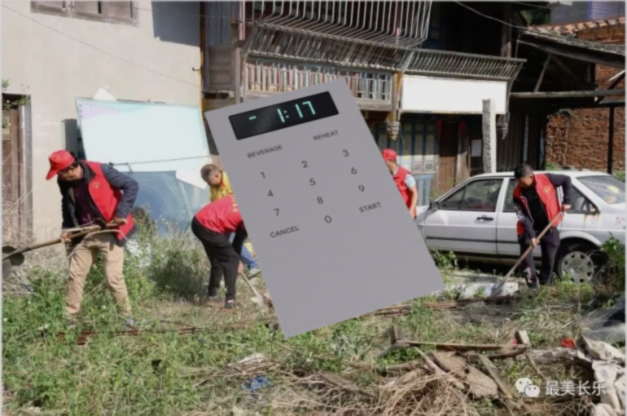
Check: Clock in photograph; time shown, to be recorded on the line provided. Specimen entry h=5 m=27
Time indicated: h=1 m=17
